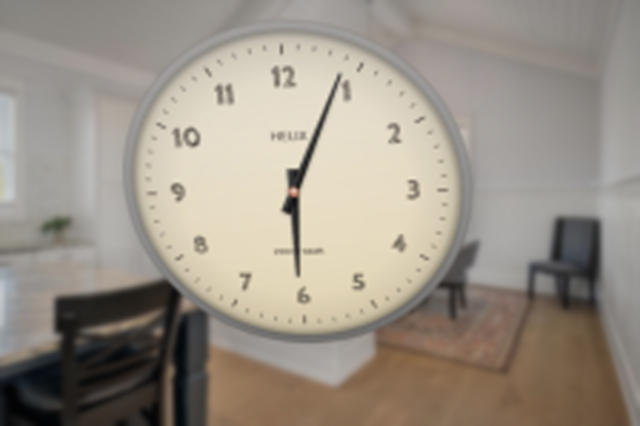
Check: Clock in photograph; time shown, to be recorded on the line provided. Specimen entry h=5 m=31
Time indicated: h=6 m=4
